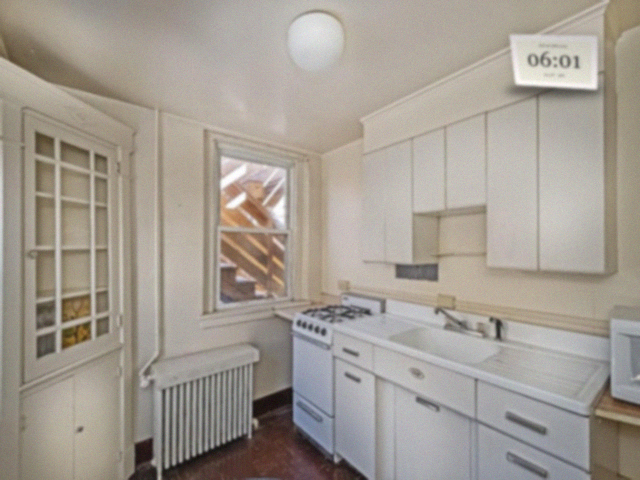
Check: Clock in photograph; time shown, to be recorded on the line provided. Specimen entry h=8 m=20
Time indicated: h=6 m=1
